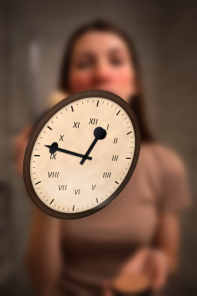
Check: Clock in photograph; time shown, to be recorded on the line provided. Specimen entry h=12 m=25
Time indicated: h=12 m=47
